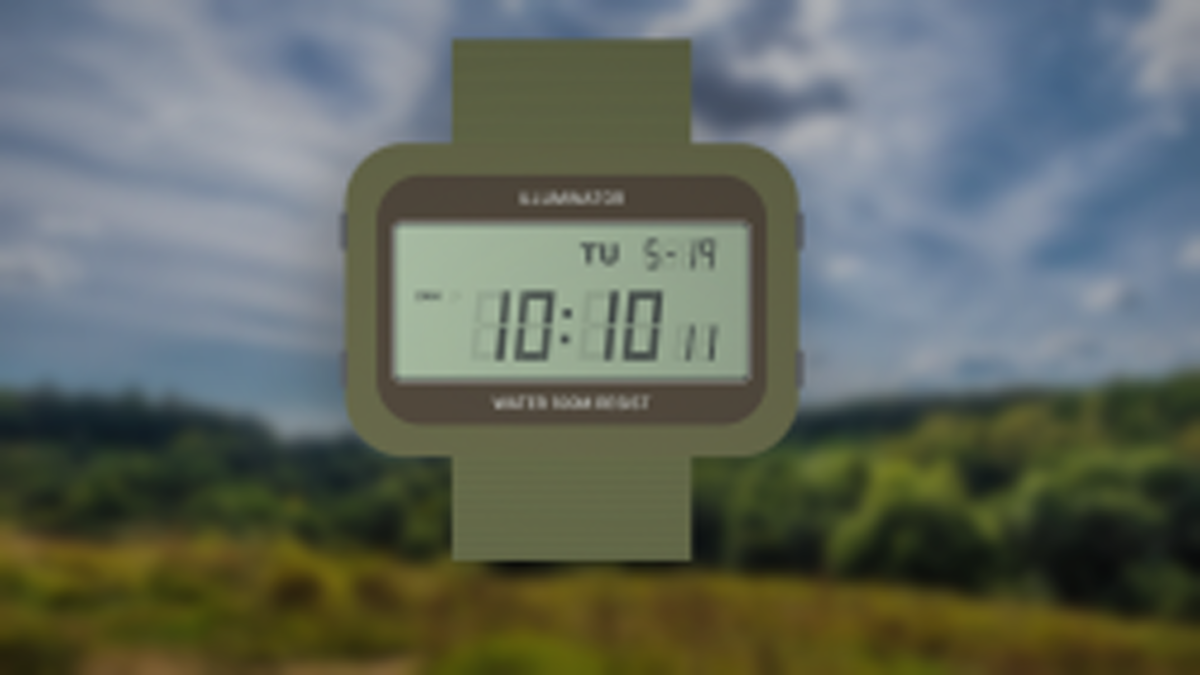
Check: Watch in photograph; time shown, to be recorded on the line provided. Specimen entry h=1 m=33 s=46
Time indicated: h=10 m=10 s=11
